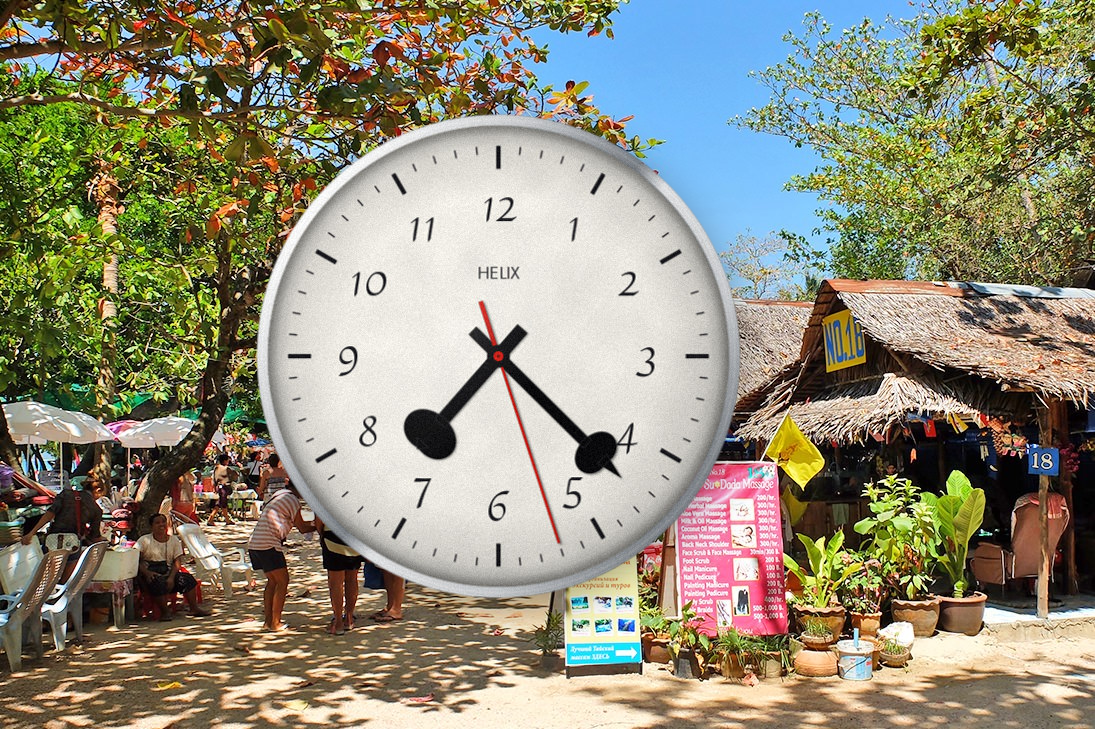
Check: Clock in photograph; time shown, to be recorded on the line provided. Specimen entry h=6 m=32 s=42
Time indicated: h=7 m=22 s=27
